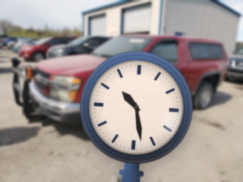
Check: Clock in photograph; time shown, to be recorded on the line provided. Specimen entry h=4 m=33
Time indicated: h=10 m=28
